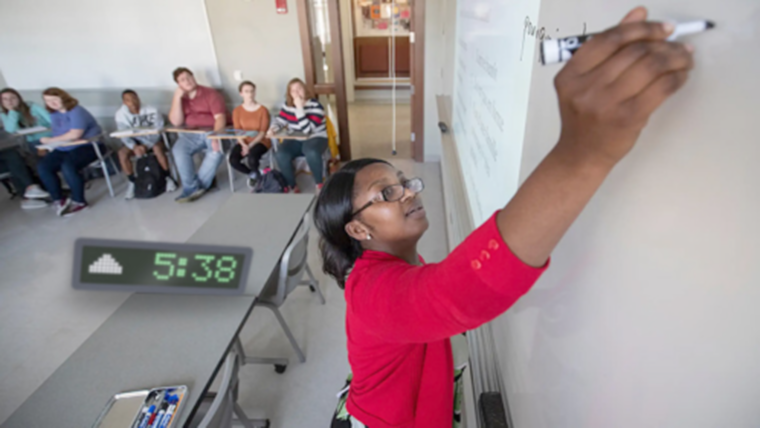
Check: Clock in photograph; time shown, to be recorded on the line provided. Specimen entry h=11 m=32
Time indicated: h=5 m=38
